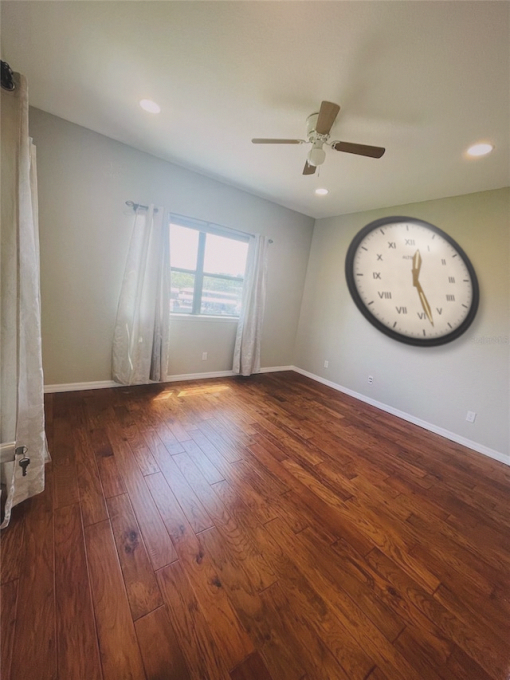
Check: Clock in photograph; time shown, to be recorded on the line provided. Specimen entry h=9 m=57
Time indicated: h=12 m=28
